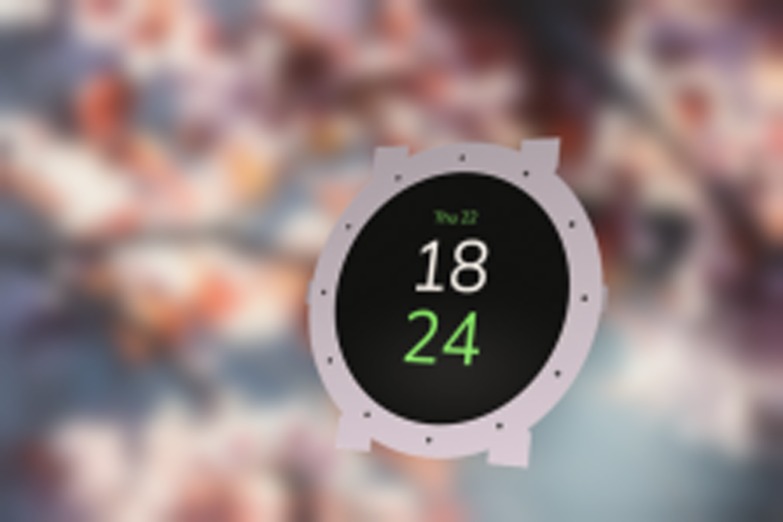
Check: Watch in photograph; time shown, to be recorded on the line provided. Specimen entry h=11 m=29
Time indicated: h=18 m=24
